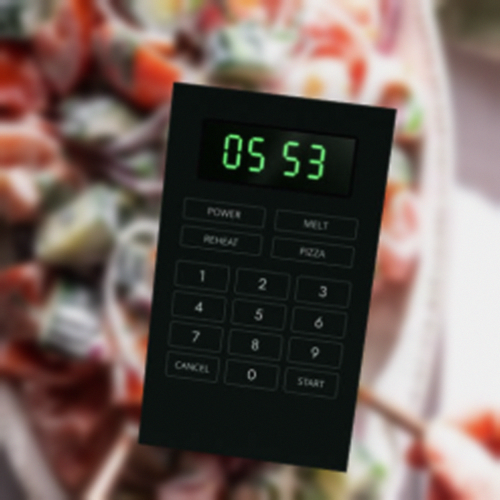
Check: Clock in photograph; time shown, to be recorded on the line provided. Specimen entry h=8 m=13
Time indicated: h=5 m=53
